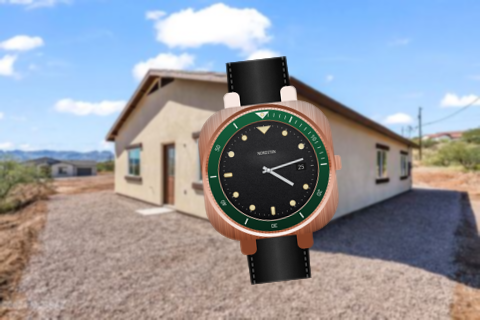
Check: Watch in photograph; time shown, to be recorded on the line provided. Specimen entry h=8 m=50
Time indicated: h=4 m=13
